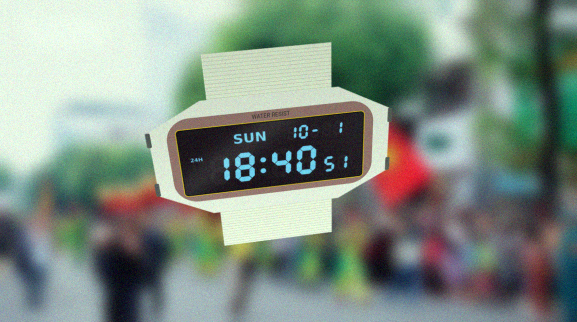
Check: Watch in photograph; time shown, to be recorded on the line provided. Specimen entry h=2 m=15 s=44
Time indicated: h=18 m=40 s=51
